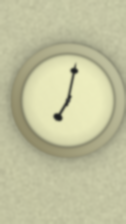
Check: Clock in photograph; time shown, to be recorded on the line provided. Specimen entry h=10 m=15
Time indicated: h=7 m=2
